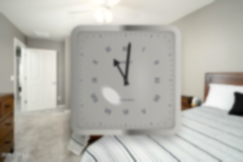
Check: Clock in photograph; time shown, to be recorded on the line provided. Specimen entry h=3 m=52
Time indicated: h=11 m=1
